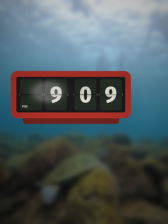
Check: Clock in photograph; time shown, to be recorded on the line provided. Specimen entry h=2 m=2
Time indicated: h=9 m=9
